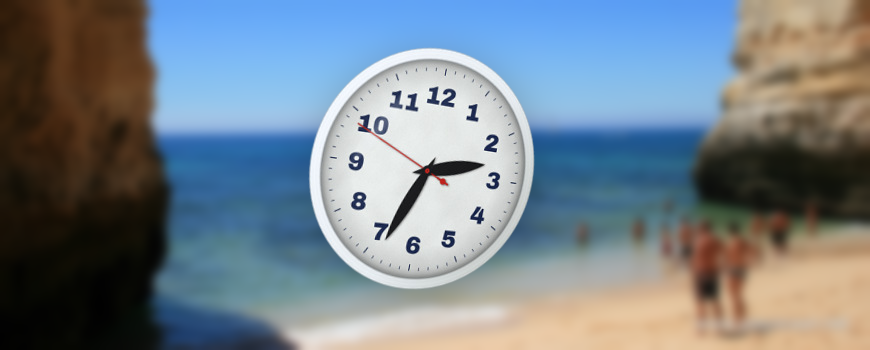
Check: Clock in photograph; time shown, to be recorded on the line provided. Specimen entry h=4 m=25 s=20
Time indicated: h=2 m=33 s=49
